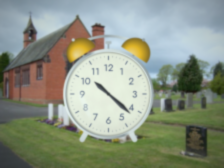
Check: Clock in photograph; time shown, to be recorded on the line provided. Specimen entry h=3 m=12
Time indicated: h=10 m=22
